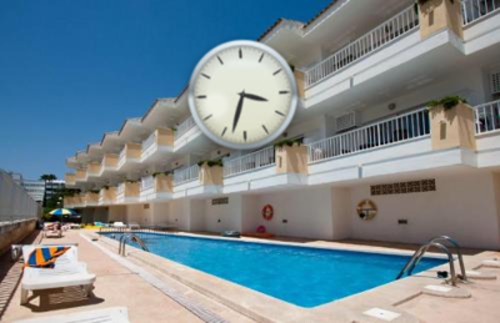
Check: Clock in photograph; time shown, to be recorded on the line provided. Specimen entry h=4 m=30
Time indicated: h=3 m=33
